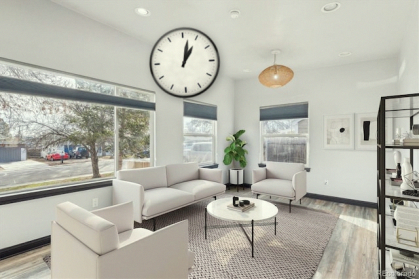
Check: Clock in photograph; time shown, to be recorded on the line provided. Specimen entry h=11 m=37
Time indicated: h=1 m=2
